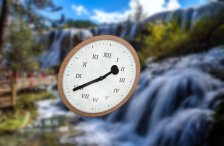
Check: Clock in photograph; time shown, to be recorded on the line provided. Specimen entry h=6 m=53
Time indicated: h=1 m=40
